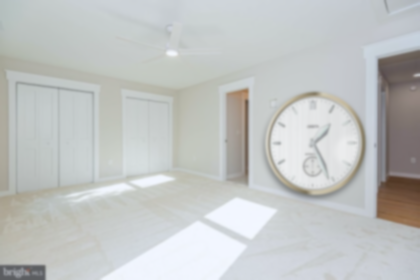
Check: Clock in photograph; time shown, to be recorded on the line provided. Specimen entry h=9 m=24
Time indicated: h=1 m=26
